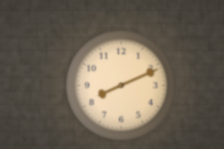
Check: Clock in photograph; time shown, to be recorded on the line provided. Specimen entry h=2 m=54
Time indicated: h=8 m=11
